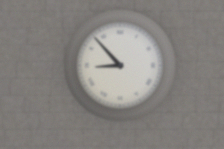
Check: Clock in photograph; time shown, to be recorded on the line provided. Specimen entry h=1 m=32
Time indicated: h=8 m=53
